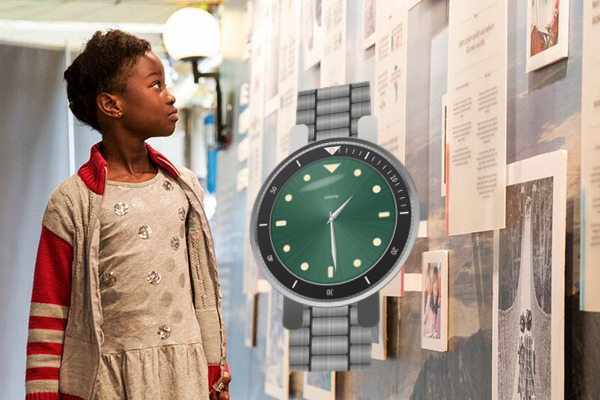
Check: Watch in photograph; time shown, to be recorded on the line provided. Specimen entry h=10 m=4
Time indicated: h=1 m=29
